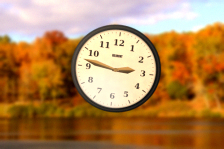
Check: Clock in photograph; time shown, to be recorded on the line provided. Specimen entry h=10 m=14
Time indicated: h=2 m=47
